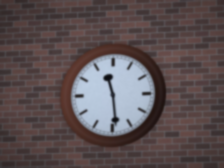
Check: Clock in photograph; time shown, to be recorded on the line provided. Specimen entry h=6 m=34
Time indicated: h=11 m=29
